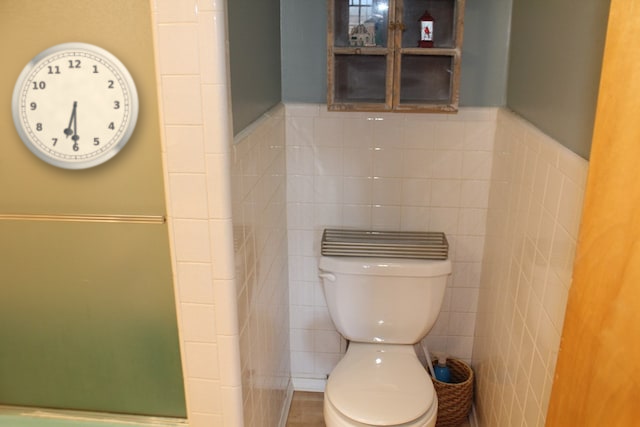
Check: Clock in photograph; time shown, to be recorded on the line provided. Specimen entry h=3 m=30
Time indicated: h=6 m=30
